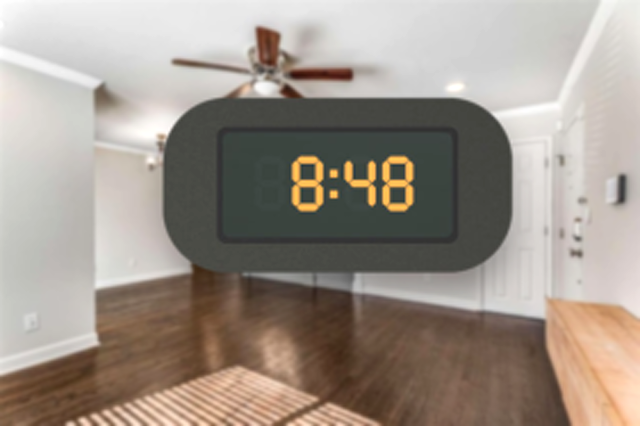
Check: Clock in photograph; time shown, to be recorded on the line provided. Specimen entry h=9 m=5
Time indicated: h=8 m=48
